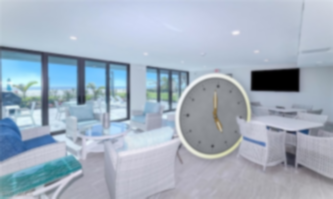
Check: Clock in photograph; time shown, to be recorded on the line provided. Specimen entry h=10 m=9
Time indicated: h=4 m=59
